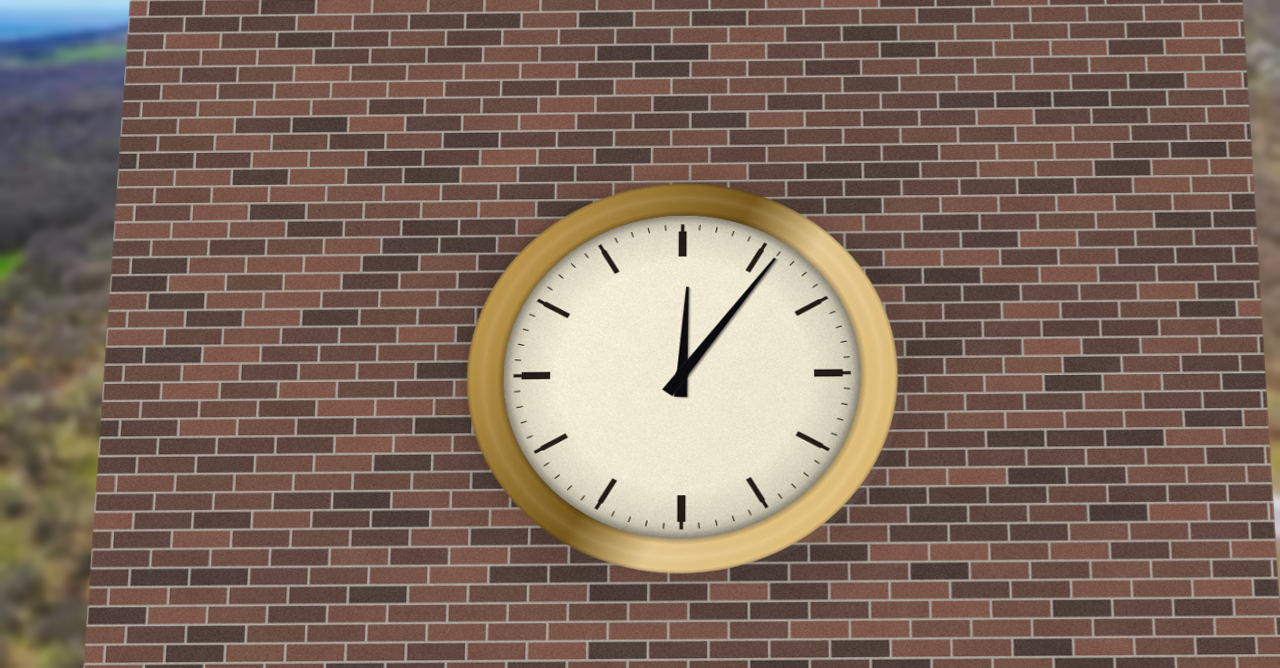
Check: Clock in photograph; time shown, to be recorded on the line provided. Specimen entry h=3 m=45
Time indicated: h=12 m=6
